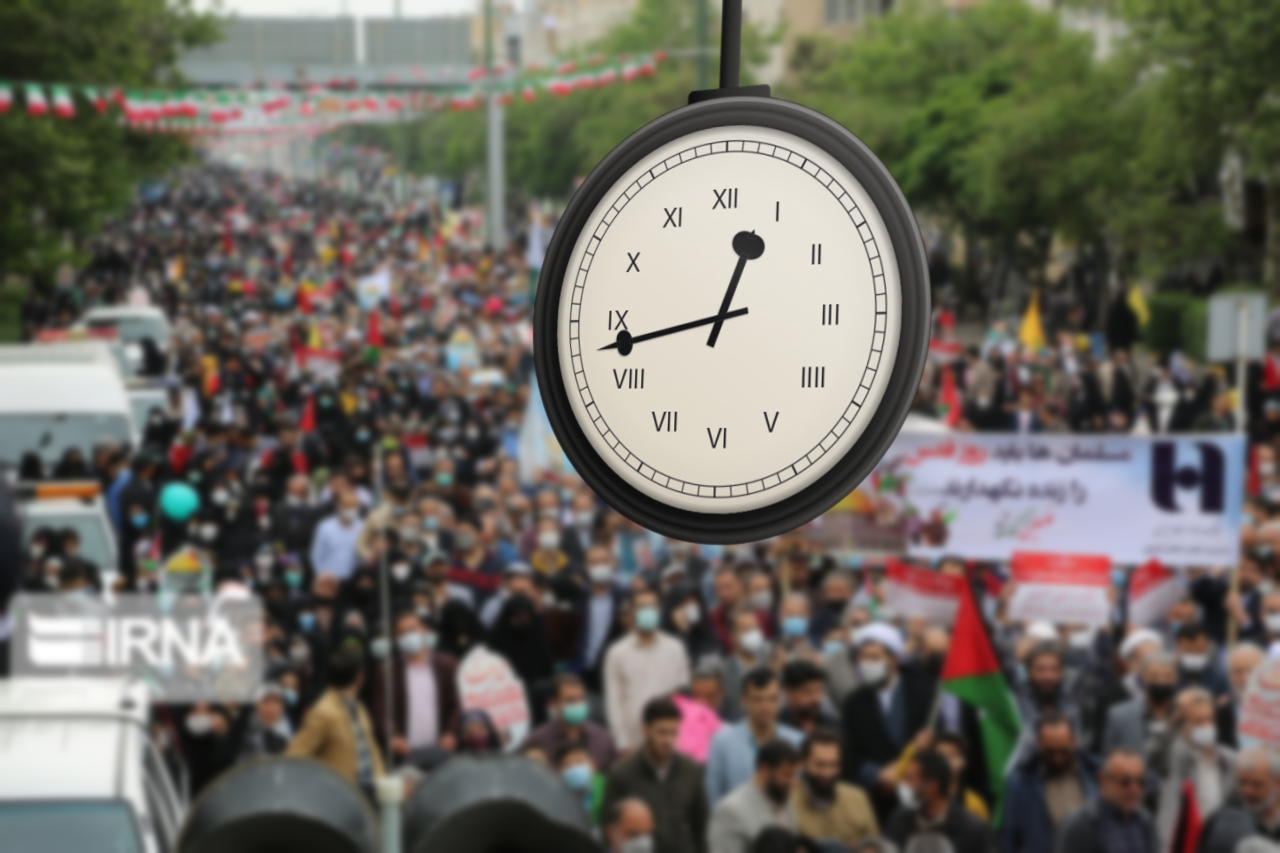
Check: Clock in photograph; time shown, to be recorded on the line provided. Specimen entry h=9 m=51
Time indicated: h=12 m=43
